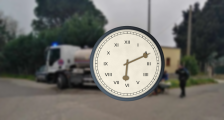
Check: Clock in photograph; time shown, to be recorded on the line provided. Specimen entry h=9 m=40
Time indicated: h=6 m=11
